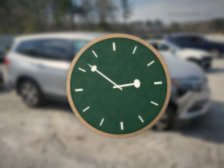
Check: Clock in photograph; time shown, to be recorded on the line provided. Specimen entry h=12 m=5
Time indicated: h=2 m=52
